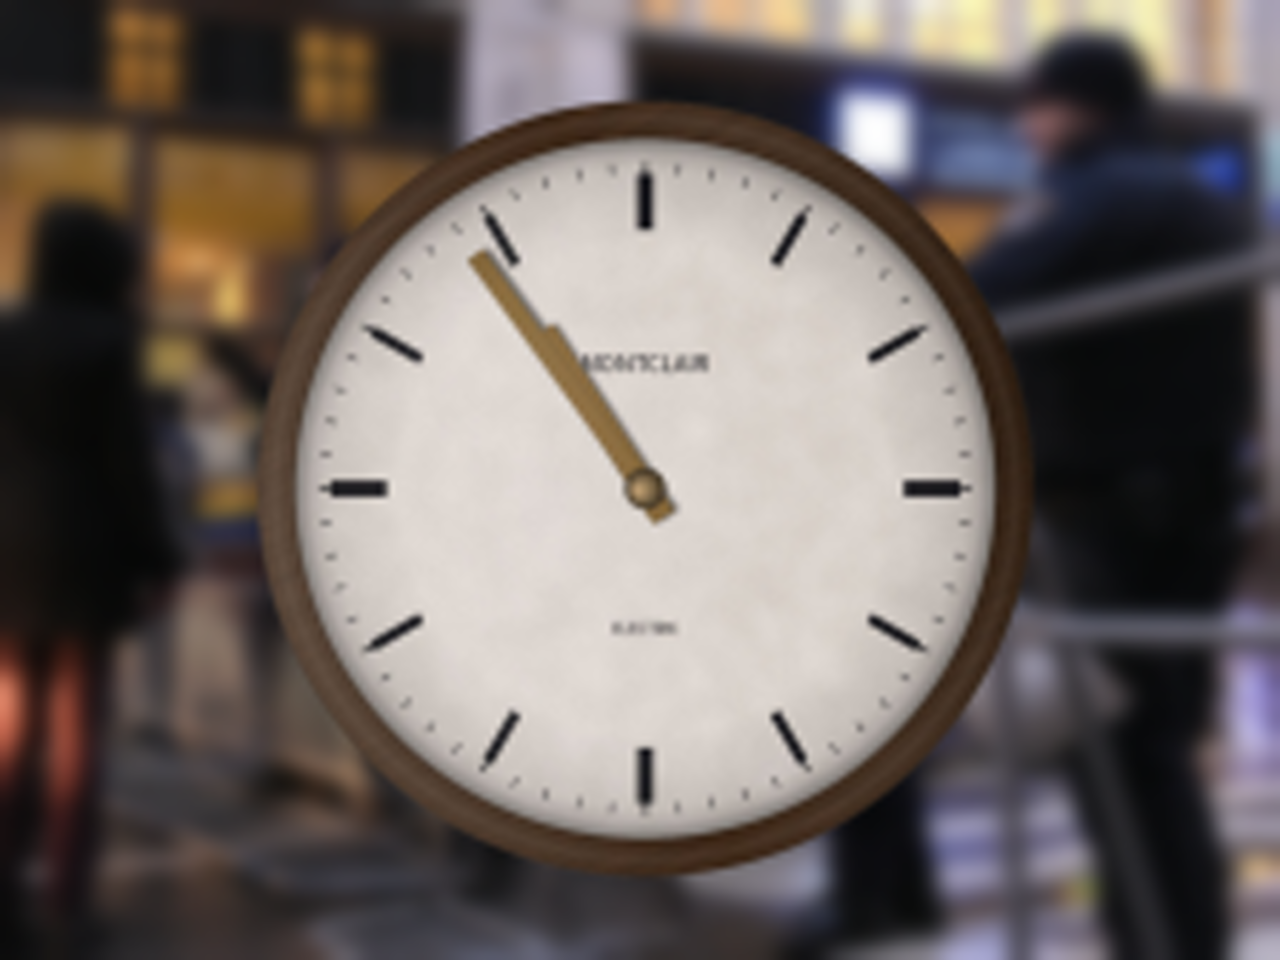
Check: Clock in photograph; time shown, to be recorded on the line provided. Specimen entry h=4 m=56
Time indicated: h=10 m=54
